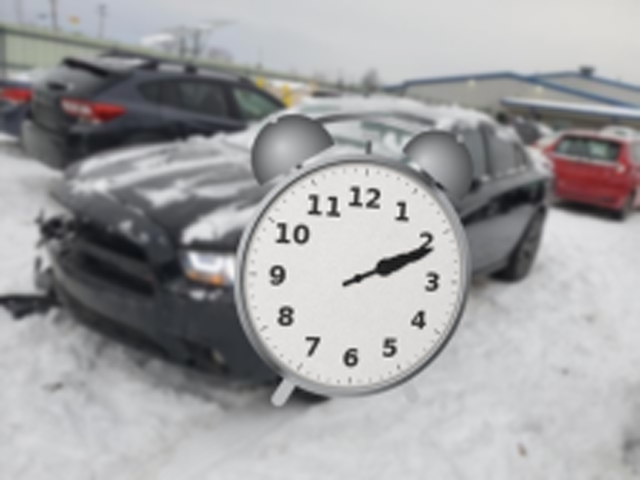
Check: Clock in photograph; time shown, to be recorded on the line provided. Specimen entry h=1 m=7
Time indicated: h=2 m=11
